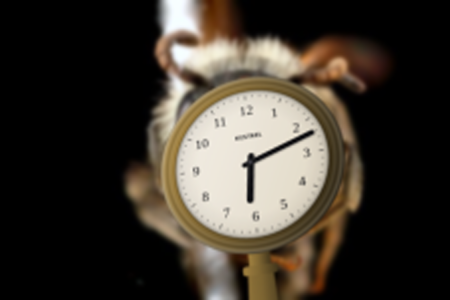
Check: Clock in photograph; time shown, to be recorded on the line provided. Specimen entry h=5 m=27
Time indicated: h=6 m=12
